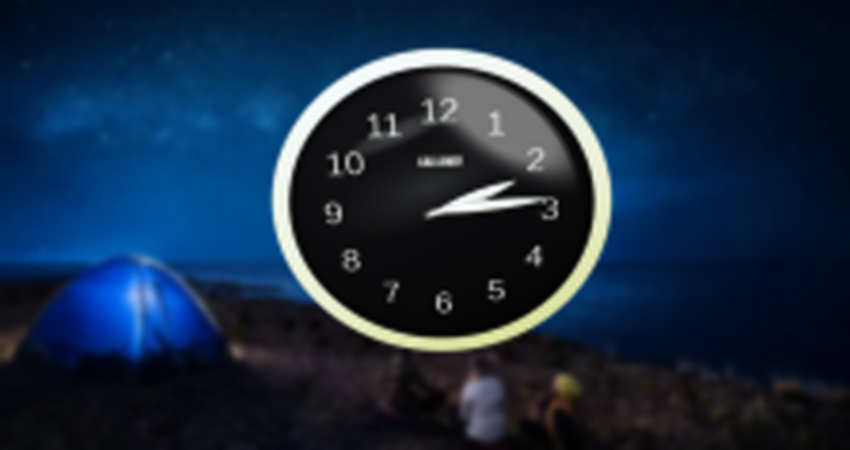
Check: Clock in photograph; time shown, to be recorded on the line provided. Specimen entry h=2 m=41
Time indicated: h=2 m=14
